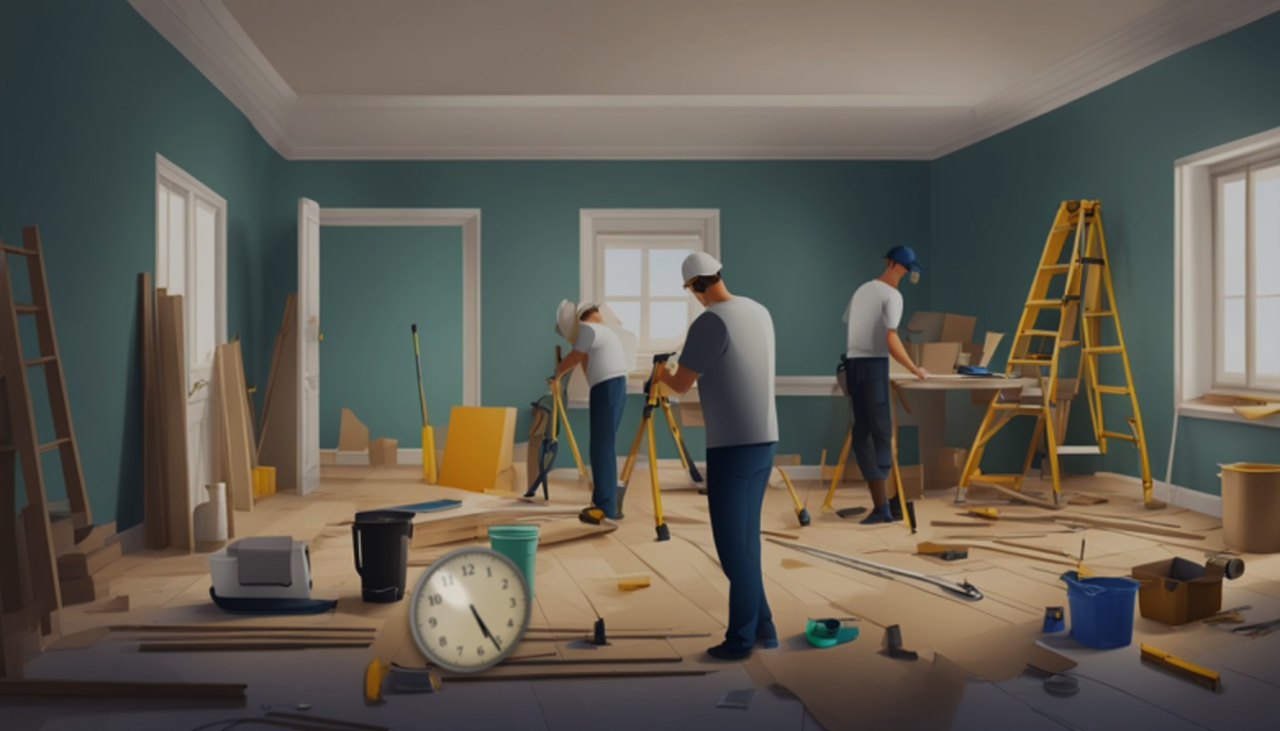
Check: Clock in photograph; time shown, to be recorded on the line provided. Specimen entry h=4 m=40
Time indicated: h=5 m=26
